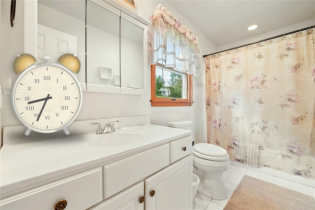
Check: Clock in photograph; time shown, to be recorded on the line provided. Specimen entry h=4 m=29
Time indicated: h=8 m=34
